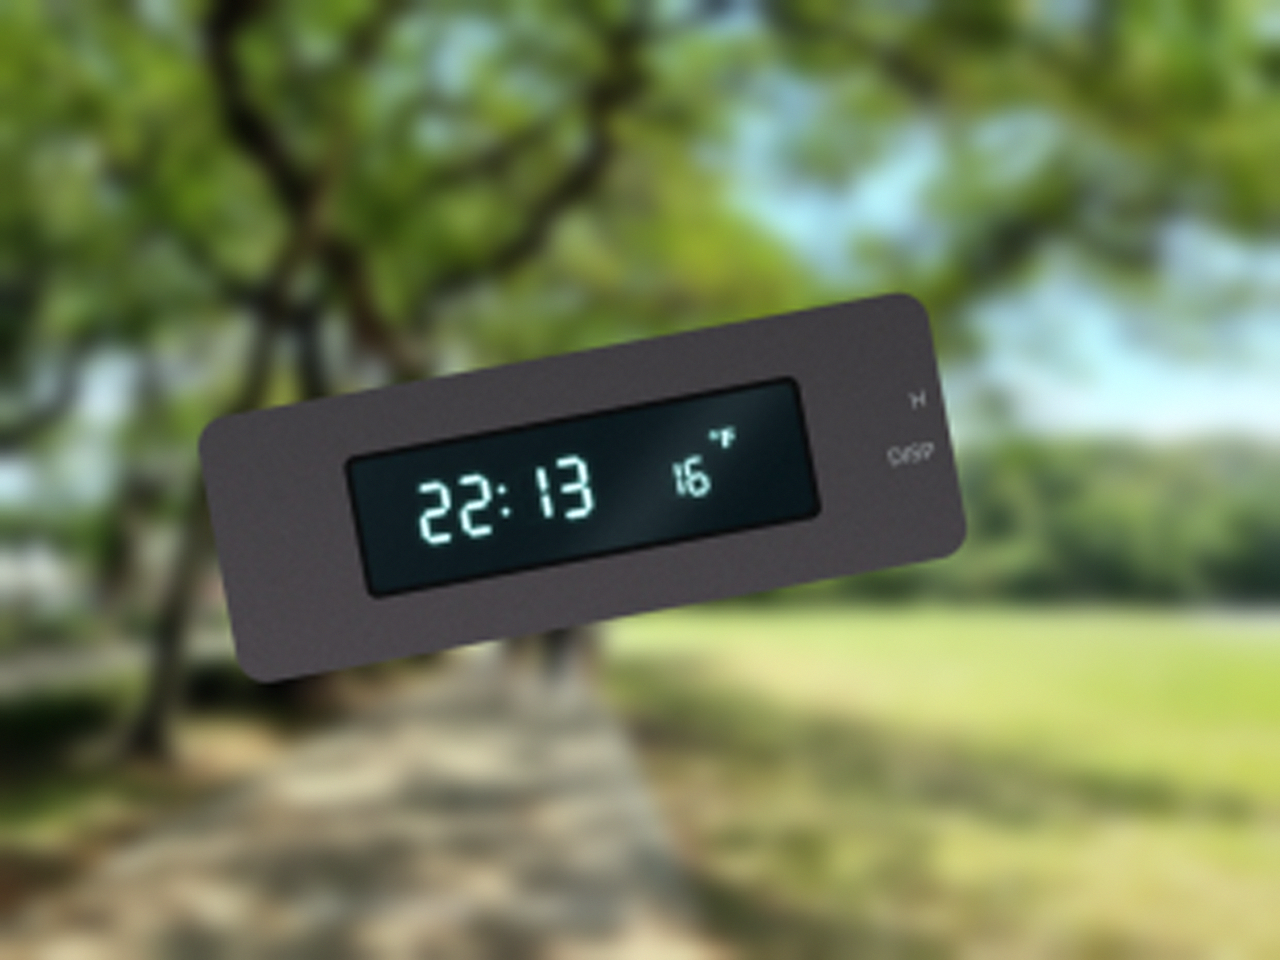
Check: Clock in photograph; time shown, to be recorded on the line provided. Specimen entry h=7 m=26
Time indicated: h=22 m=13
